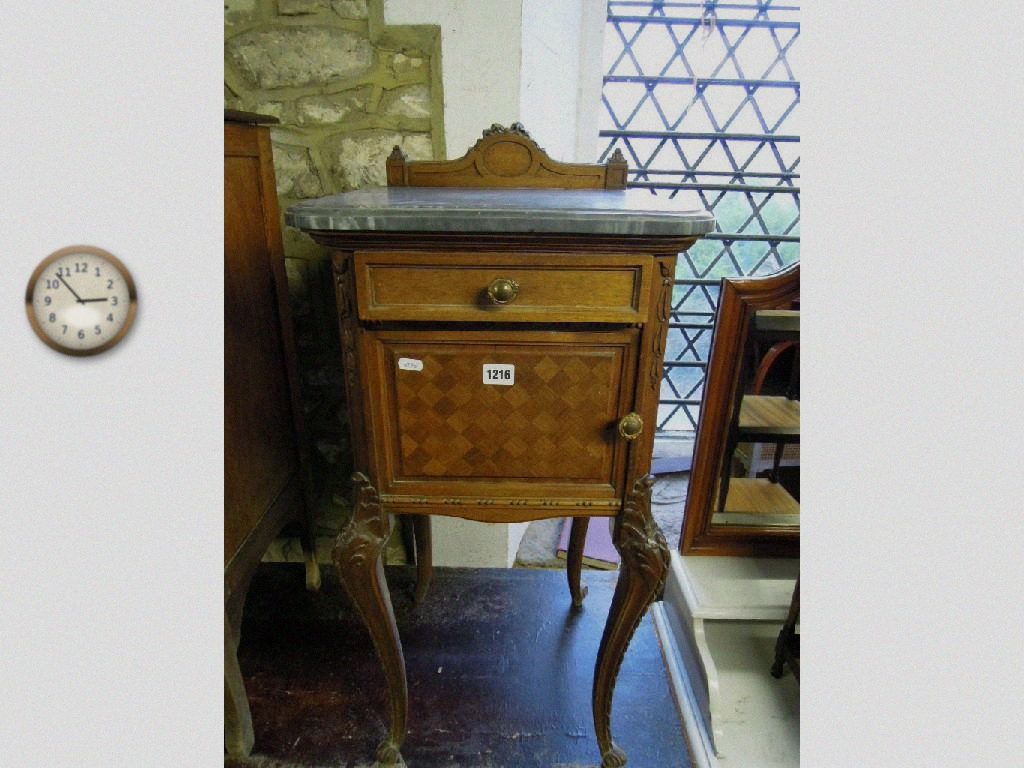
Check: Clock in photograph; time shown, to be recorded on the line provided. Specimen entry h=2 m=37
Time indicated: h=2 m=53
